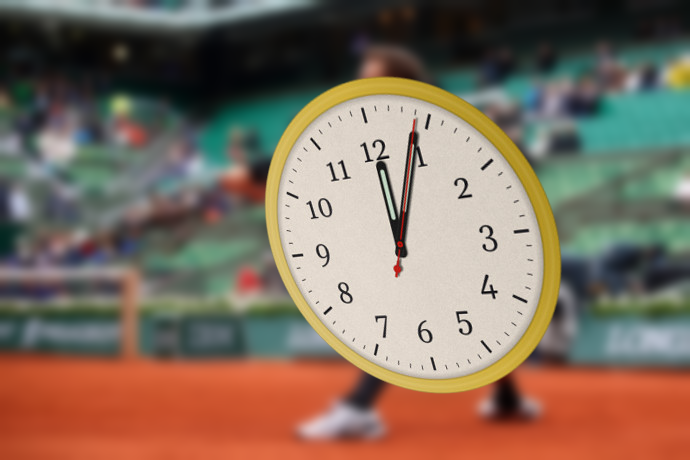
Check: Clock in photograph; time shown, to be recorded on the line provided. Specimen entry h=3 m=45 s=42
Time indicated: h=12 m=4 s=4
